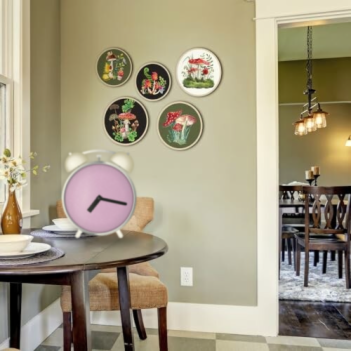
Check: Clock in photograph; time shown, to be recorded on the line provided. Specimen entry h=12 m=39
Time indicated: h=7 m=17
